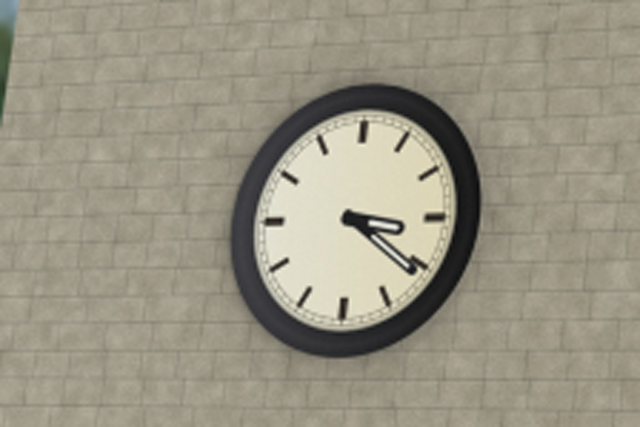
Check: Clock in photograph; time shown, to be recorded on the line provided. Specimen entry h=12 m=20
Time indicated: h=3 m=21
